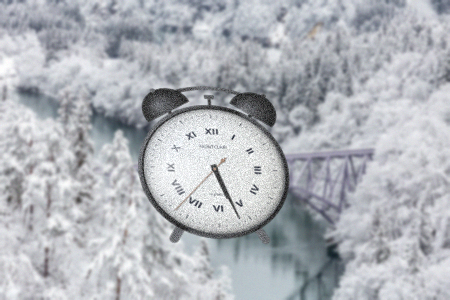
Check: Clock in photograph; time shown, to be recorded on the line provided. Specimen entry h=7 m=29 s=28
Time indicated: h=5 m=26 s=37
